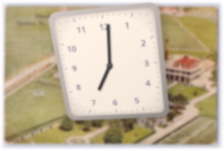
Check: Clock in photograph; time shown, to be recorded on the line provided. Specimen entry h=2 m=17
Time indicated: h=7 m=1
